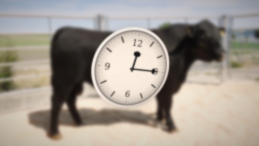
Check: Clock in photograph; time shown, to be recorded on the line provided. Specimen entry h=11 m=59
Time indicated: h=12 m=15
